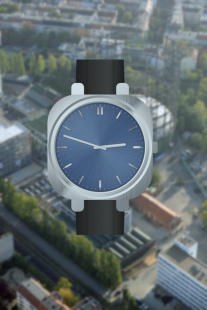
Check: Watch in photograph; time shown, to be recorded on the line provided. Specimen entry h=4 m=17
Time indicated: h=2 m=48
